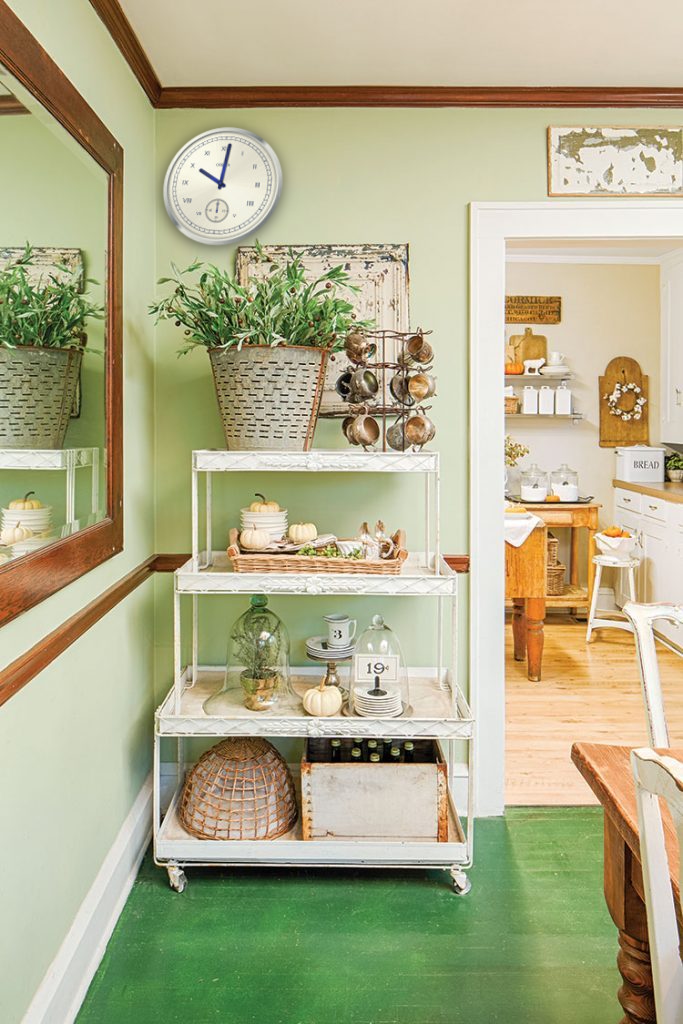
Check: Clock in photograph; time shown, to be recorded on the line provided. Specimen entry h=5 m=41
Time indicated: h=10 m=1
